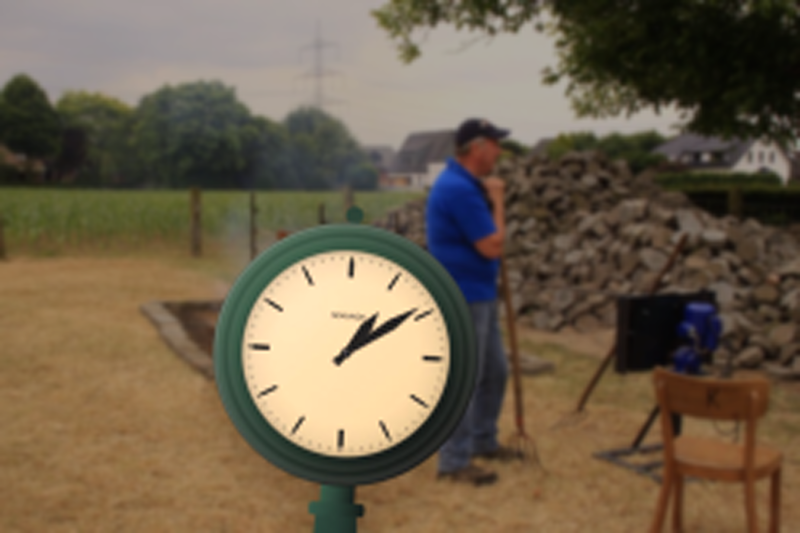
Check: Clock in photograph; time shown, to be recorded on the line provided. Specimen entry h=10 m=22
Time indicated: h=1 m=9
